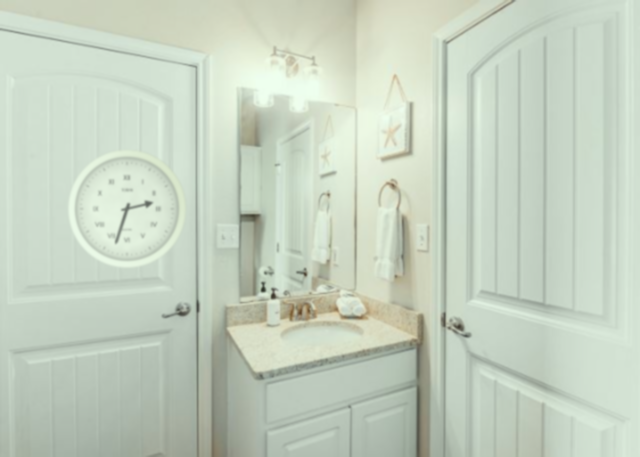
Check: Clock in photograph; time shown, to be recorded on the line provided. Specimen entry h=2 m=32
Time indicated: h=2 m=33
